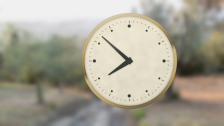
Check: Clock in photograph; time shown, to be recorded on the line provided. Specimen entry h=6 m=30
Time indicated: h=7 m=52
